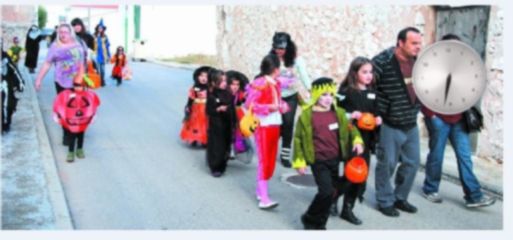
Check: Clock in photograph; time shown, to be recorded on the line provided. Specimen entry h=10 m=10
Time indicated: h=6 m=32
